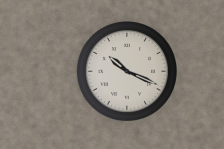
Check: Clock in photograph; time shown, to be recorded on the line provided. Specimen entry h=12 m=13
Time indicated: h=10 m=19
